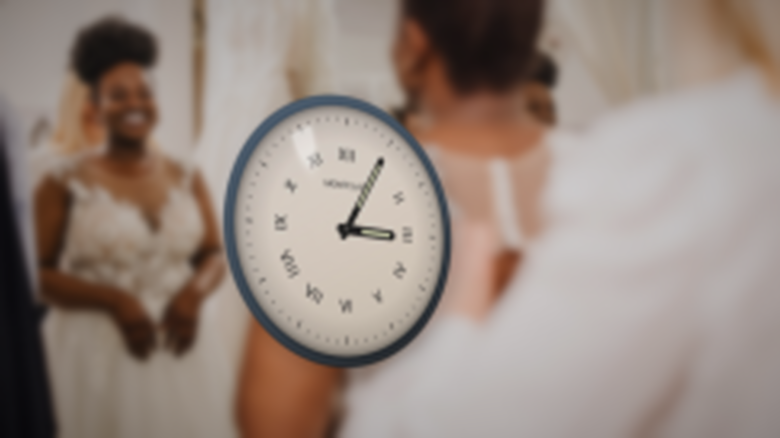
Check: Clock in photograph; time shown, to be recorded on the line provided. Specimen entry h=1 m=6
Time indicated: h=3 m=5
